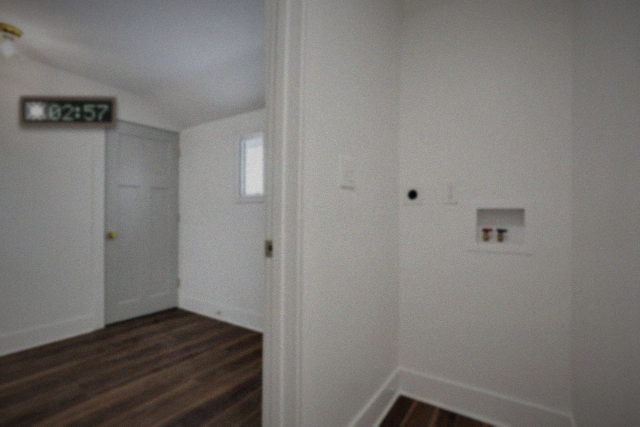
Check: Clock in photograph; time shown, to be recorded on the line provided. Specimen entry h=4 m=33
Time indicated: h=2 m=57
